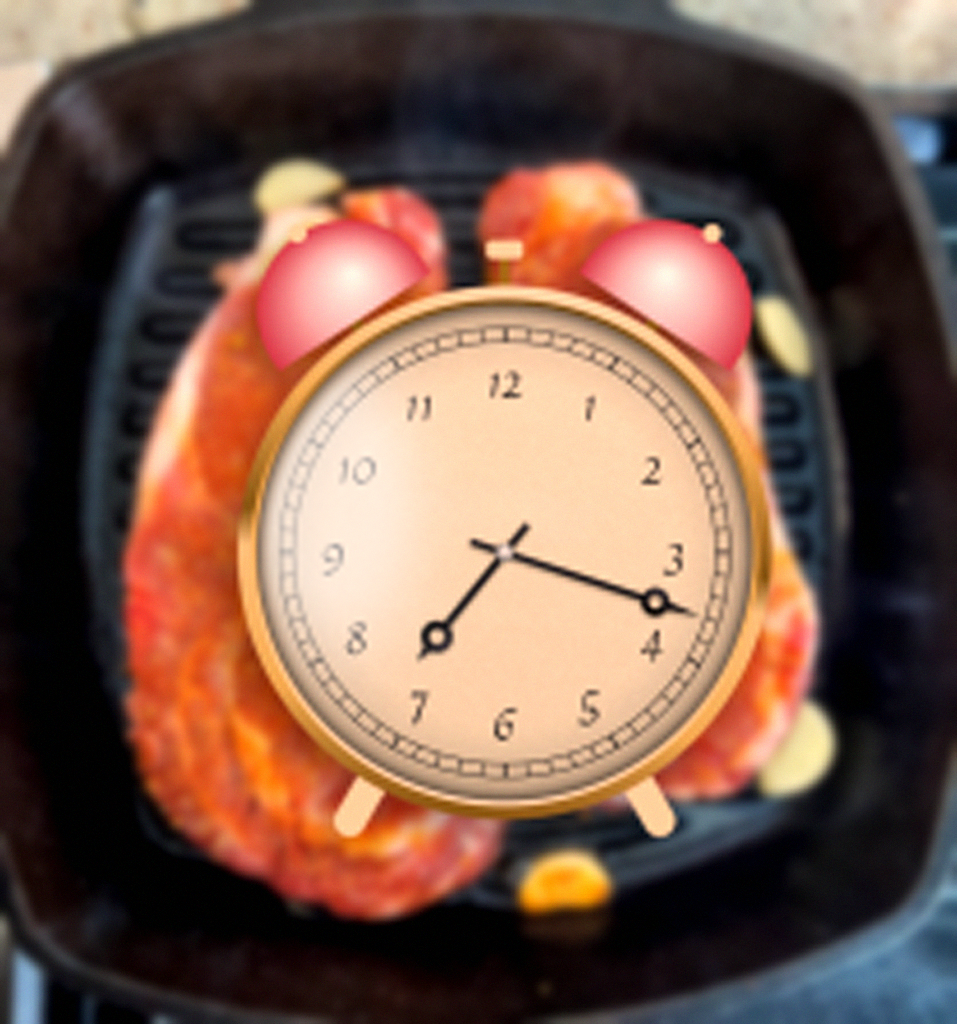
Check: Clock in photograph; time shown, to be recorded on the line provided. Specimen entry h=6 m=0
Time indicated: h=7 m=18
